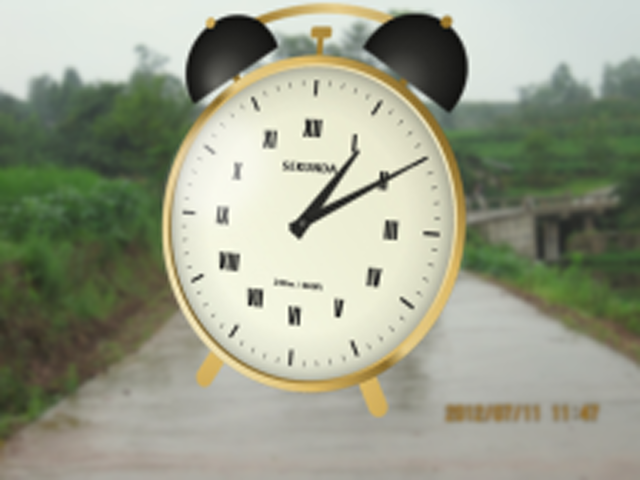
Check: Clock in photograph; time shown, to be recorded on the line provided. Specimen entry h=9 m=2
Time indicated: h=1 m=10
